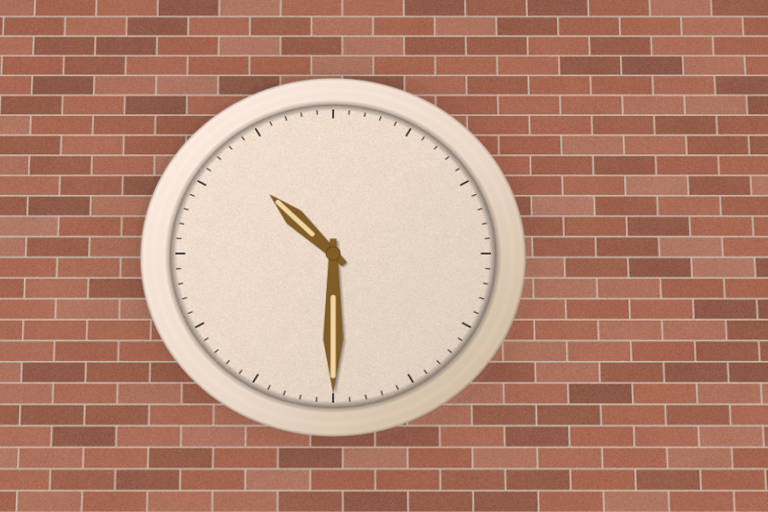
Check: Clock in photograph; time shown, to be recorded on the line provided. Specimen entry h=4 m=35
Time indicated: h=10 m=30
